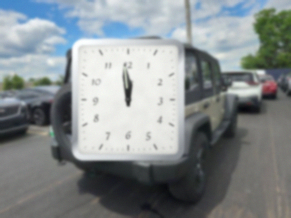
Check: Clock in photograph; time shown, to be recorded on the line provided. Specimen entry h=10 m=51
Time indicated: h=11 m=59
